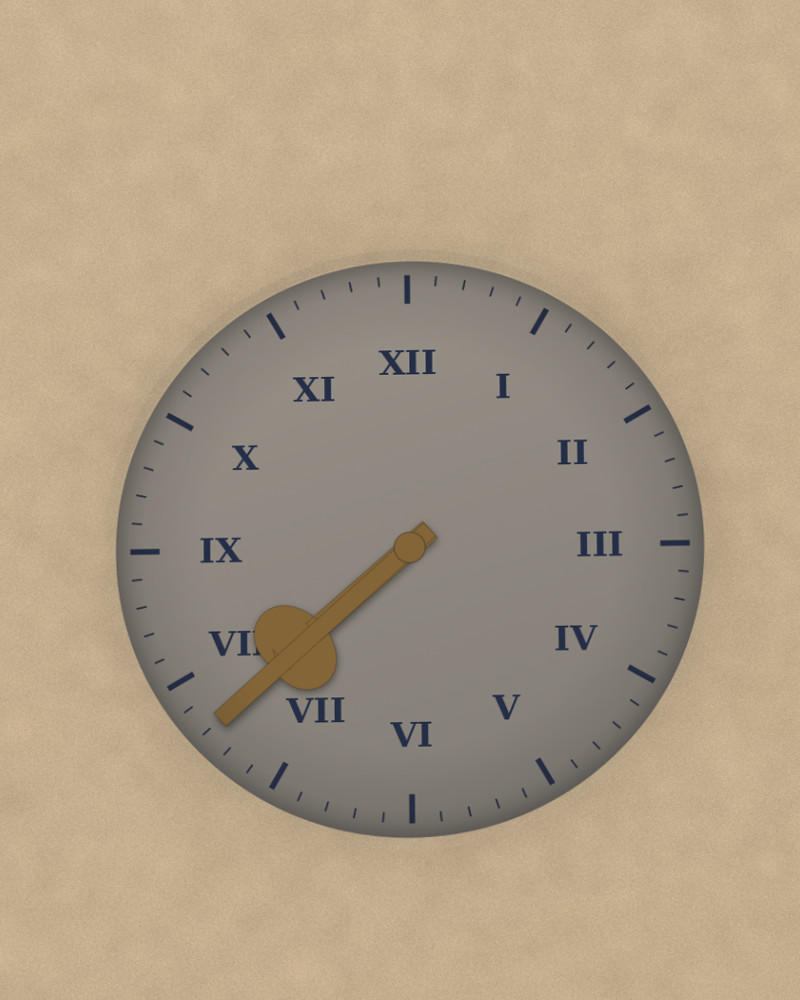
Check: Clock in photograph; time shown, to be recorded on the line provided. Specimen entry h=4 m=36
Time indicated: h=7 m=38
